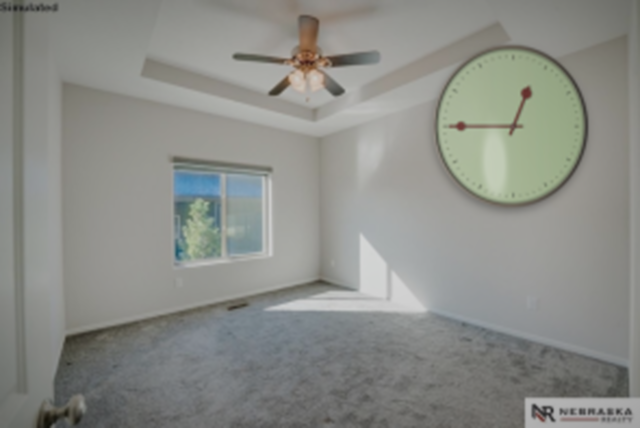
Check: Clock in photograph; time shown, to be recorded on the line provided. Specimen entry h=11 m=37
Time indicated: h=12 m=45
